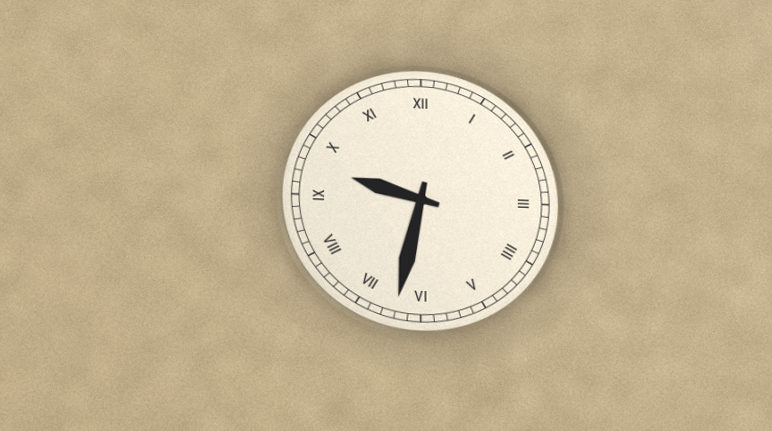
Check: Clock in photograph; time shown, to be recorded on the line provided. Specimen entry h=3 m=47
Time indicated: h=9 m=32
